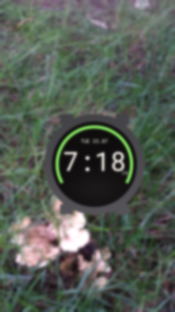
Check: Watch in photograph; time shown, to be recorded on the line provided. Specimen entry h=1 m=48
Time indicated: h=7 m=18
